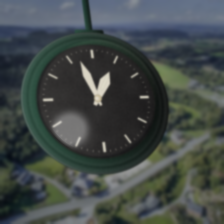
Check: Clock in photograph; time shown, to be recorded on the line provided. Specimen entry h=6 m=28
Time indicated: h=12 m=57
